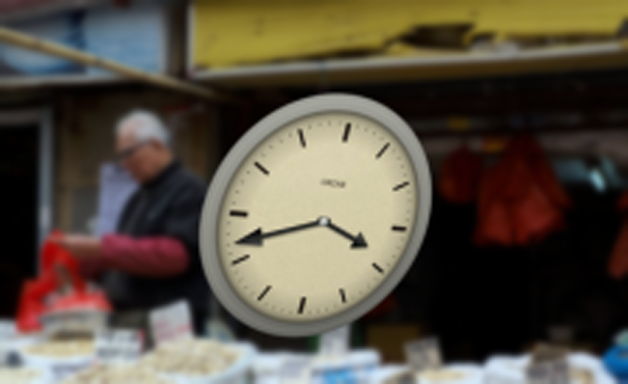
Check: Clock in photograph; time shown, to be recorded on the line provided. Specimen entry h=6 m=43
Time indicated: h=3 m=42
